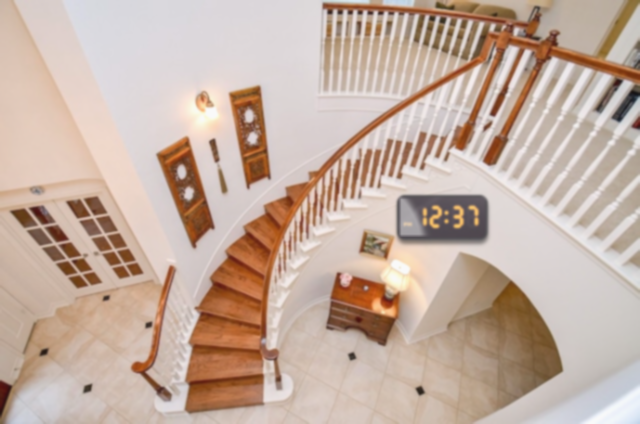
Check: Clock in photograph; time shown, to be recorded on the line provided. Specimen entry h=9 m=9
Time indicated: h=12 m=37
